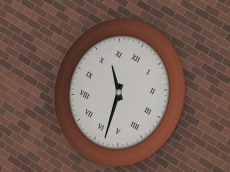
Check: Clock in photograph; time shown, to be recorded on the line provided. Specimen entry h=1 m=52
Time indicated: h=10 m=28
